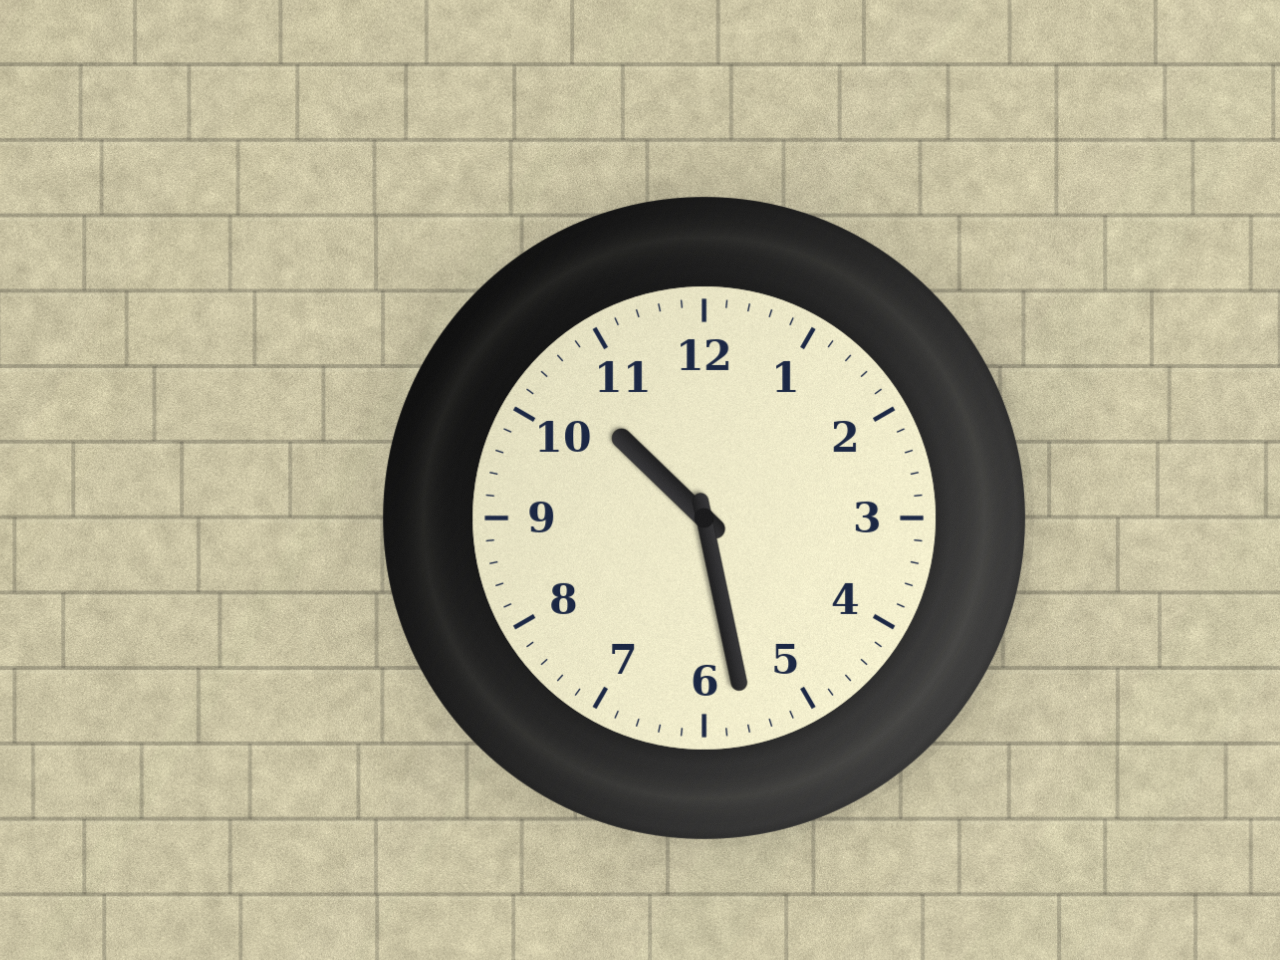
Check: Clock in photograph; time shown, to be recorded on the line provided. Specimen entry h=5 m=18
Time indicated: h=10 m=28
